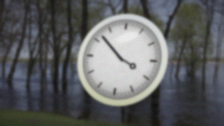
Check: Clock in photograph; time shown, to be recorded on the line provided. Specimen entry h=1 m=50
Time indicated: h=3 m=52
